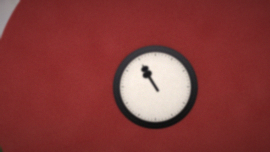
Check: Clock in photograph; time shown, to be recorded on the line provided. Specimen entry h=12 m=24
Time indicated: h=10 m=55
